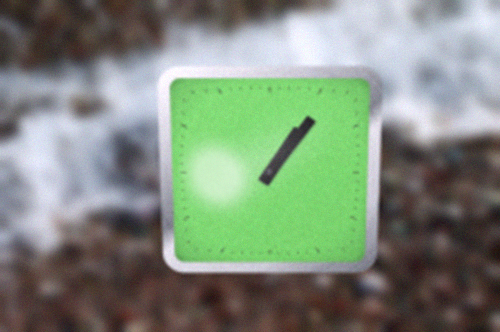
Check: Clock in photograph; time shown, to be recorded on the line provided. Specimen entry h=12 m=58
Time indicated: h=1 m=6
